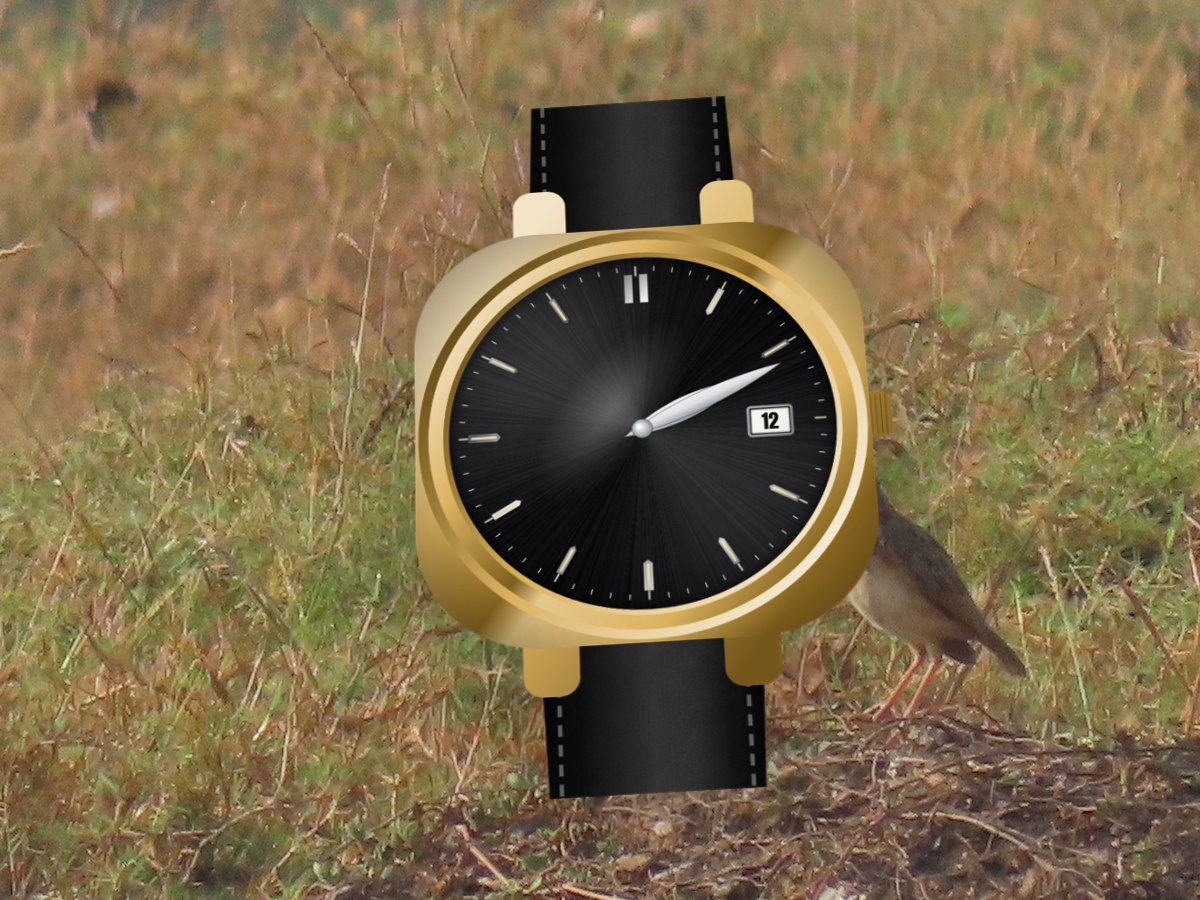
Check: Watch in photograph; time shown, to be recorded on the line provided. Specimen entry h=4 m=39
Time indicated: h=2 m=11
